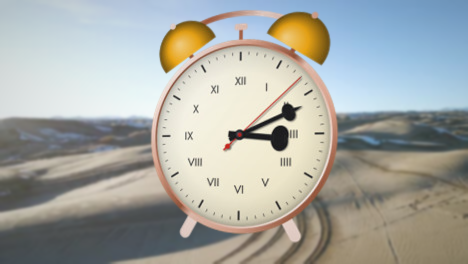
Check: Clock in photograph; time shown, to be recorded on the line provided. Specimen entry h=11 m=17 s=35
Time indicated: h=3 m=11 s=8
